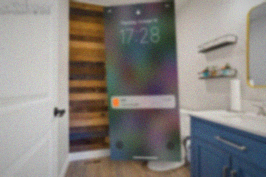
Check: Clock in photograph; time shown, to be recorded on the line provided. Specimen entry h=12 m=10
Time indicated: h=17 m=28
